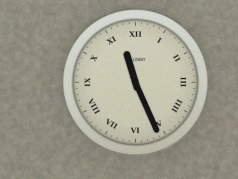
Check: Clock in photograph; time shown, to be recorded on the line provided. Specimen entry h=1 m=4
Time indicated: h=11 m=26
